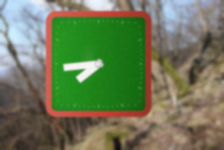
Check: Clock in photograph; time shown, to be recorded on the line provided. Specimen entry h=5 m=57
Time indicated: h=7 m=44
